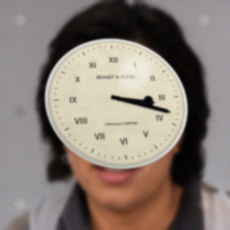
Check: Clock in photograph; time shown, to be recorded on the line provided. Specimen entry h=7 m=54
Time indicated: h=3 m=18
